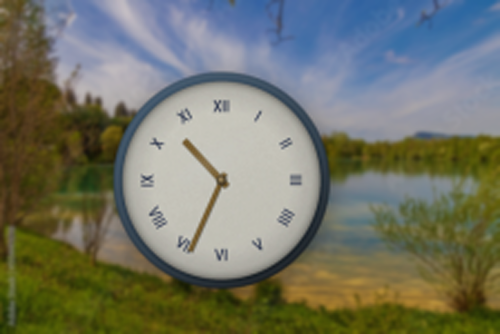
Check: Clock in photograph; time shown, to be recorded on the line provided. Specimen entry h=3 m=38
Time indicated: h=10 m=34
